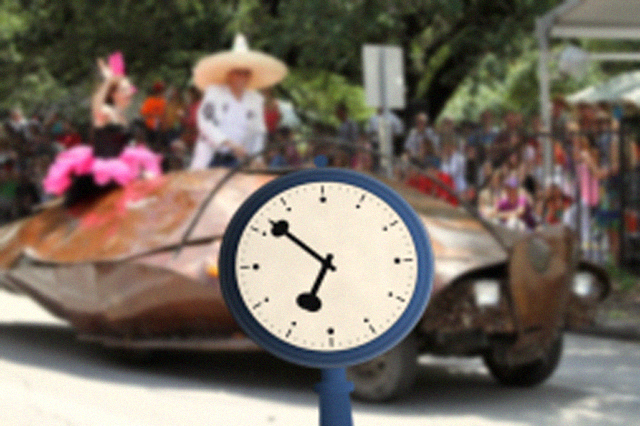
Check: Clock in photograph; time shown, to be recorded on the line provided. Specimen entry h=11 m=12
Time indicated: h=6 m=52
